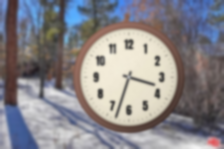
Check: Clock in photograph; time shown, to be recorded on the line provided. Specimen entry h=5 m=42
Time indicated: h=3 m=33
